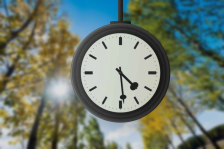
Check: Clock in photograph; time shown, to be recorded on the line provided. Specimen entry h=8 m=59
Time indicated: h=4 m=29
